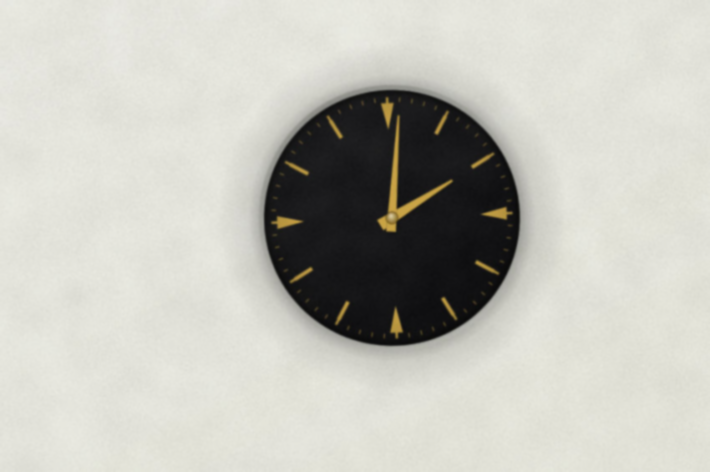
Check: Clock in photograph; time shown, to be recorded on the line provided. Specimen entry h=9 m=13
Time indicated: h=2 m=1
